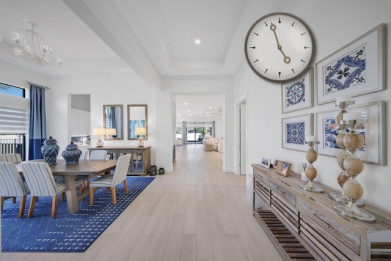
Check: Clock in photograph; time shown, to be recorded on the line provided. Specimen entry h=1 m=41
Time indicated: h=4 m=57
